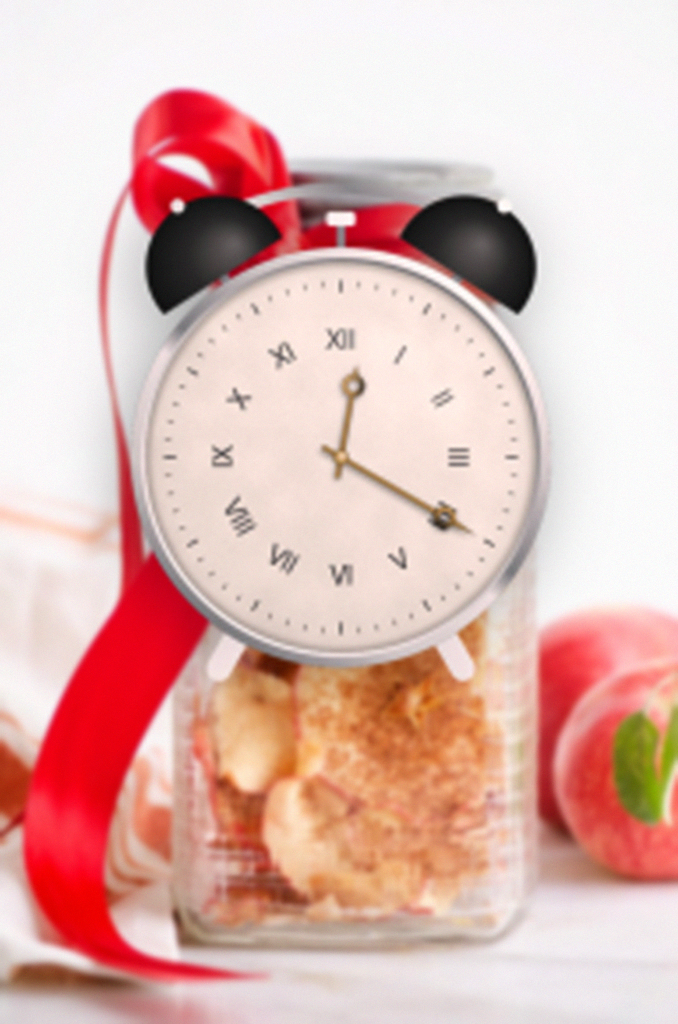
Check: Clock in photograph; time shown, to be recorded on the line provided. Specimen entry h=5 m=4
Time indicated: h=12 m=20
